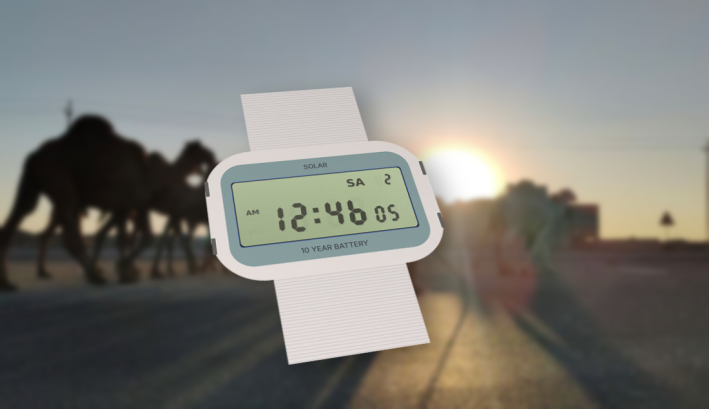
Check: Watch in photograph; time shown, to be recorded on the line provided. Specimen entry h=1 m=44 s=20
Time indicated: h=12 m=46 s=5
